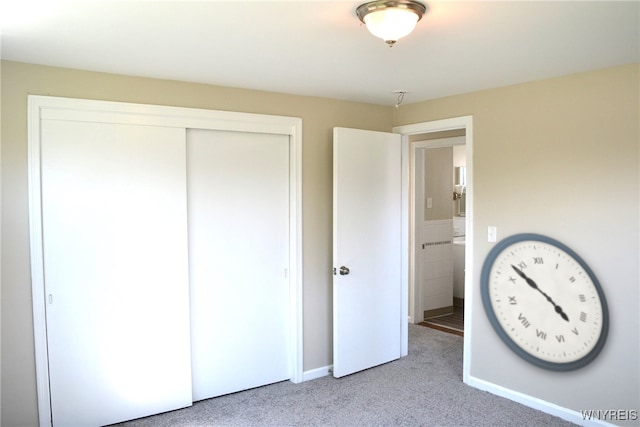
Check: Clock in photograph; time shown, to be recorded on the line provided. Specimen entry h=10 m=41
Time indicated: h=4 m=53
